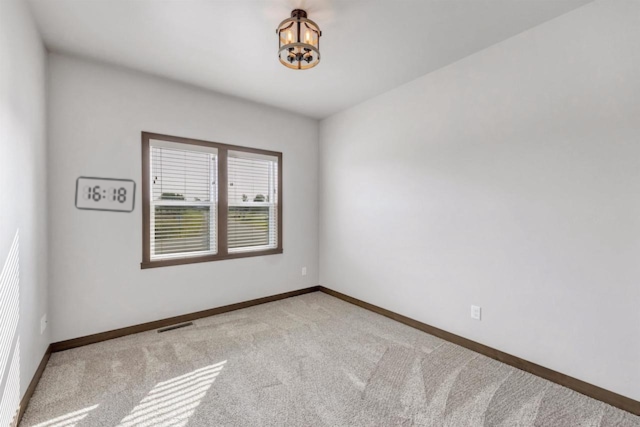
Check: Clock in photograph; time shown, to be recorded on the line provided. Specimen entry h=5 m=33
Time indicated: h=16 m=18
